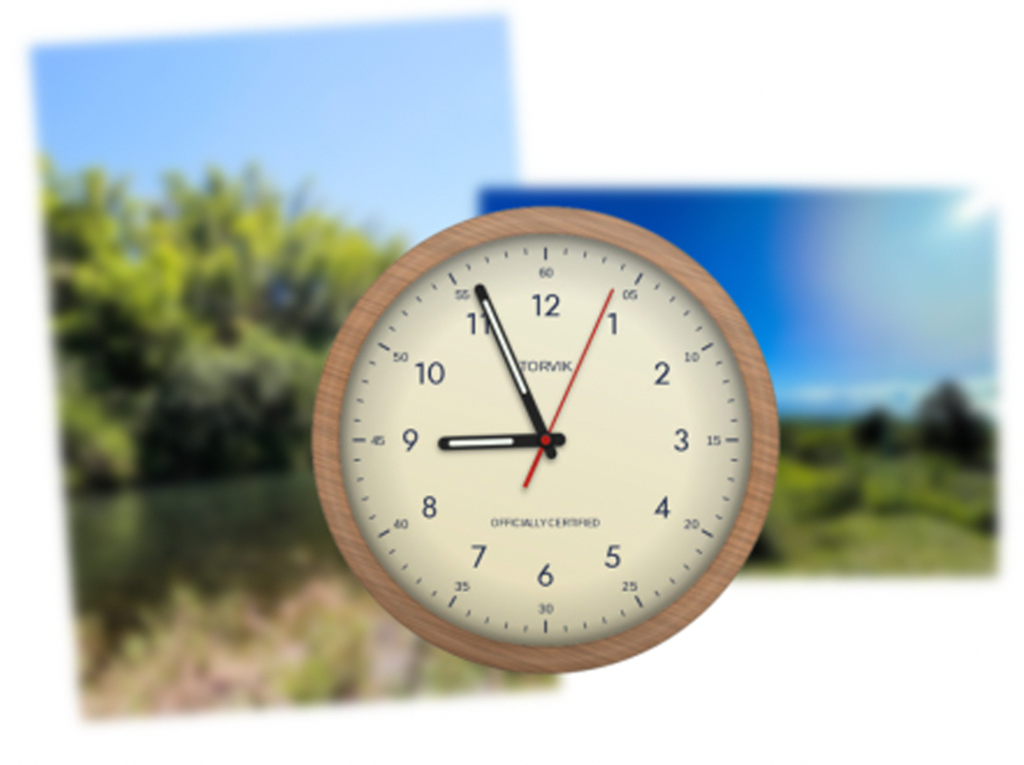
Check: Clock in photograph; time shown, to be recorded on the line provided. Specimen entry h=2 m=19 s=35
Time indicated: h=8 m=56 s=4
